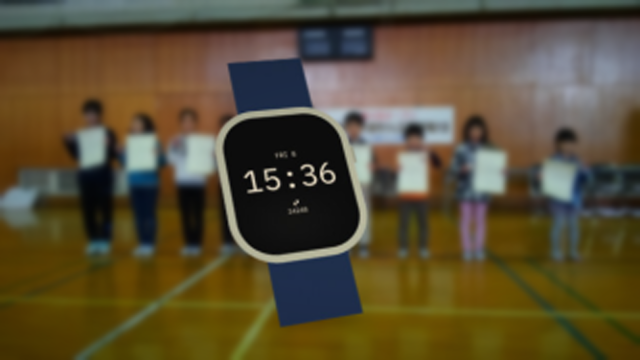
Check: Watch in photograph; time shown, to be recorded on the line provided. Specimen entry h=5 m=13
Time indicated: h=15 m=36
